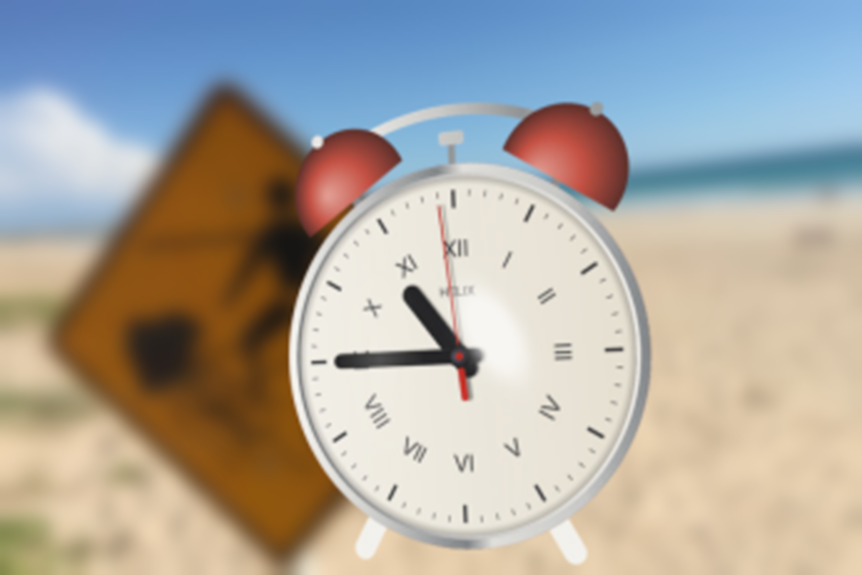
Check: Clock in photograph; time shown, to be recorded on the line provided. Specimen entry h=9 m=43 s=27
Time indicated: h=10 m=44 s=59
